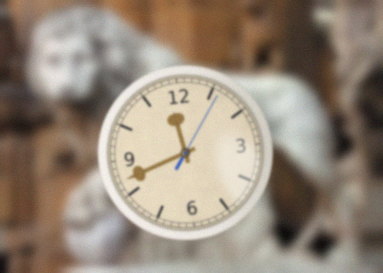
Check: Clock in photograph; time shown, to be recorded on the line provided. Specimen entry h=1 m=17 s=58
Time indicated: h=11 m=42 s=6
